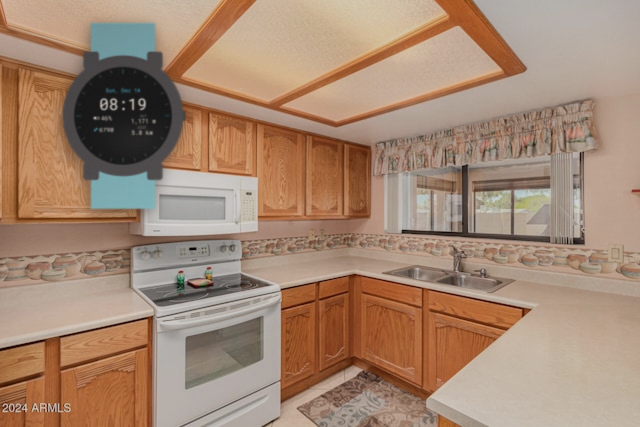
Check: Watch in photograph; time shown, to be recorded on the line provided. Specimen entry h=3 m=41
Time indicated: h=8 m=19
